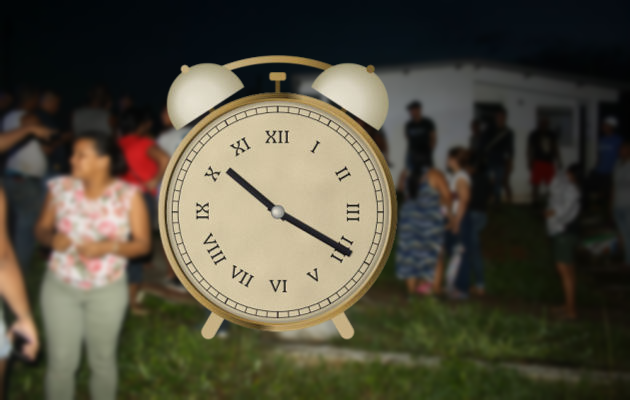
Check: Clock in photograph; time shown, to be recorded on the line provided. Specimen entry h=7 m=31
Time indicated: h=10 m=20
